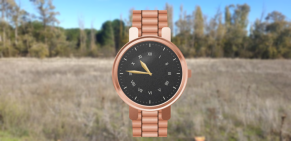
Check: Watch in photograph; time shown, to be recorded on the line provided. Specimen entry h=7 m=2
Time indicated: h=10 m=46
